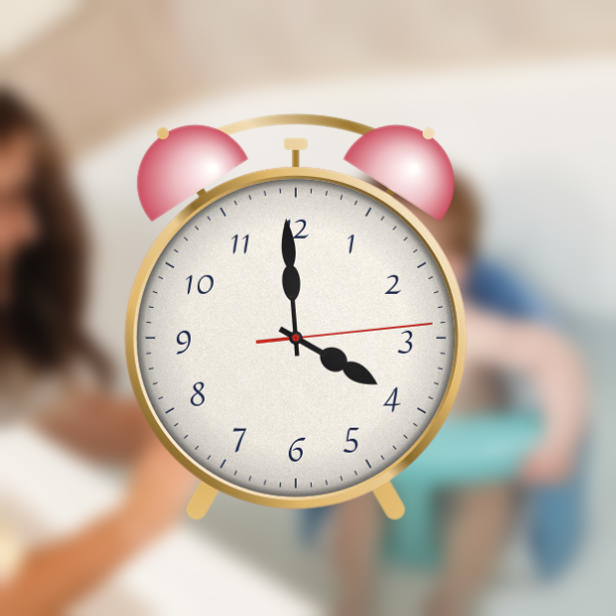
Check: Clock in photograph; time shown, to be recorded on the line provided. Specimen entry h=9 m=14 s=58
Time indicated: h=3 m=59 s=14
